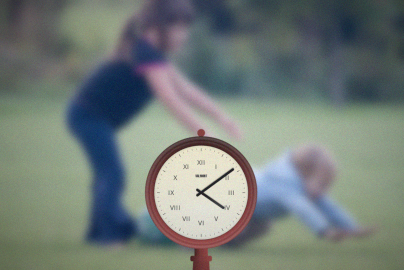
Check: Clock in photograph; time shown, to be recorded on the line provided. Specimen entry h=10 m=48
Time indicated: h=4 m=9
